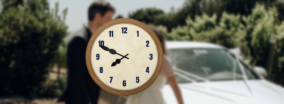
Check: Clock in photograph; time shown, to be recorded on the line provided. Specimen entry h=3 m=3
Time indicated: h=7 m=49
